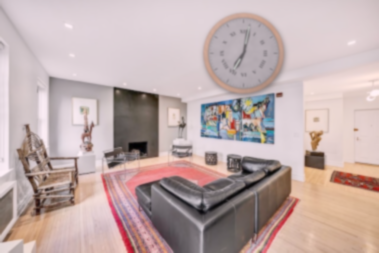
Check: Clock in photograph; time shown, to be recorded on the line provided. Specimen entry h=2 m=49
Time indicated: h=7 m=2
